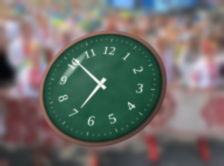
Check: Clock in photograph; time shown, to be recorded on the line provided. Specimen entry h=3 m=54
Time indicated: h=6 m=51
